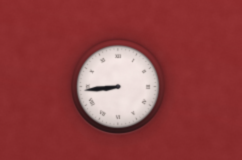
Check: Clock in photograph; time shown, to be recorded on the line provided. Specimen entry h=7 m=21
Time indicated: h=8 m=44
